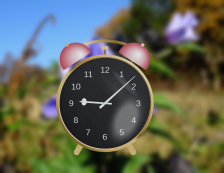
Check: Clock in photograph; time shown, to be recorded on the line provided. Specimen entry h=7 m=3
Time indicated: h=9 m=8
